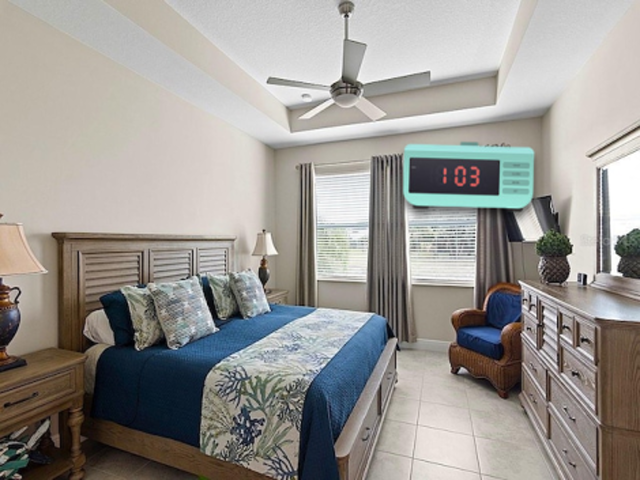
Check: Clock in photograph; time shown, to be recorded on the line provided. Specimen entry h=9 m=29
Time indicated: h=1 m=3
